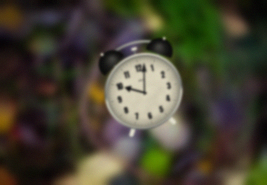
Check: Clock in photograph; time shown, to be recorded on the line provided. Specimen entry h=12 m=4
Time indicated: h=10 m=2
